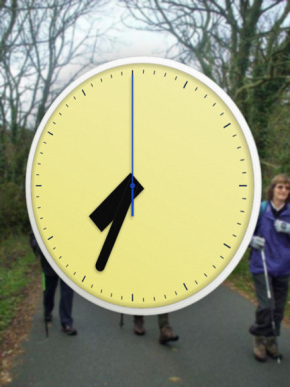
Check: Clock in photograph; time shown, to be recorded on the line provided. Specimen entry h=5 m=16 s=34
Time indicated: h=7 m=34 s=0
